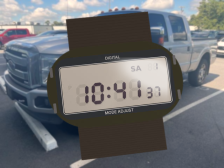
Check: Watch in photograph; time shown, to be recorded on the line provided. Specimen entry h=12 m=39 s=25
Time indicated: h=10 m=41 s=37
